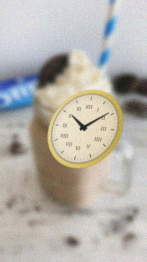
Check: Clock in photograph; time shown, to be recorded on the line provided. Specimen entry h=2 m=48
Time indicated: h=10 m=9
